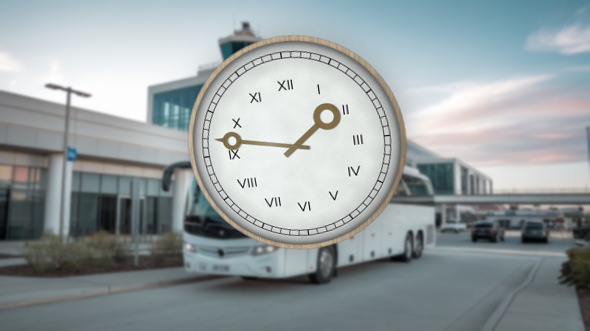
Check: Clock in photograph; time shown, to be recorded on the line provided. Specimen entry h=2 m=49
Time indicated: h=1 m=47
